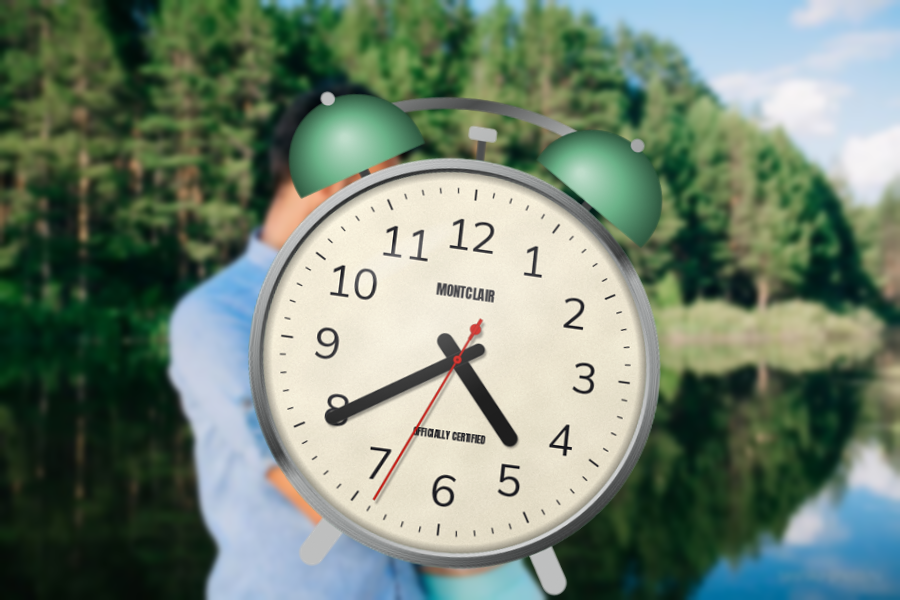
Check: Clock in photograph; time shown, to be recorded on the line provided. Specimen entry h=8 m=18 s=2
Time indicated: h=4 m=39 s=34
